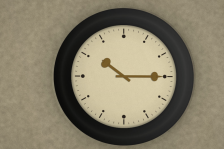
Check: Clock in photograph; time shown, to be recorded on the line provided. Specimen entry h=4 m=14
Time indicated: h=10 m=15
